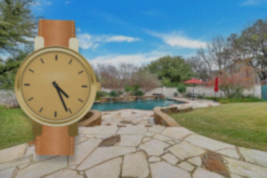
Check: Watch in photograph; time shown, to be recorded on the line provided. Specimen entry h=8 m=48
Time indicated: h=4 m=26
